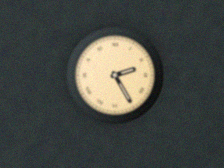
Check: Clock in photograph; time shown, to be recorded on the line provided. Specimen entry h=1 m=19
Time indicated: h=2 m=25
